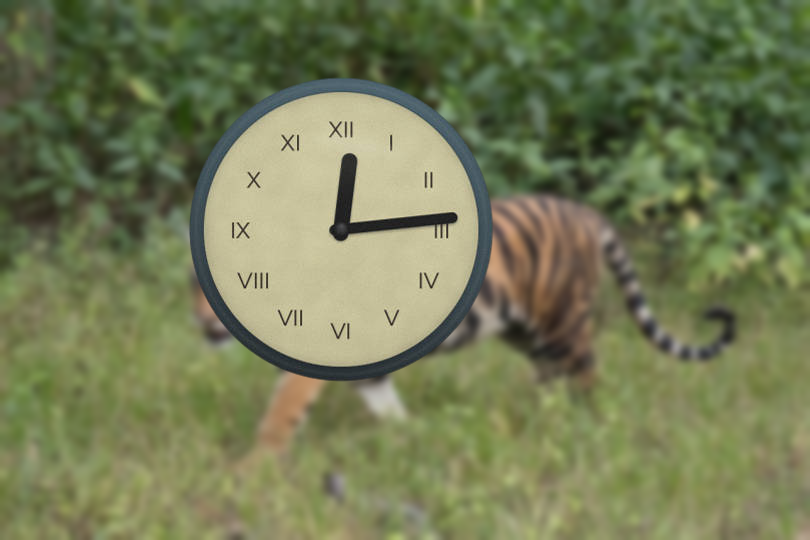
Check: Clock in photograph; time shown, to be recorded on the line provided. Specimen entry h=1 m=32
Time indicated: h=12 m=14
